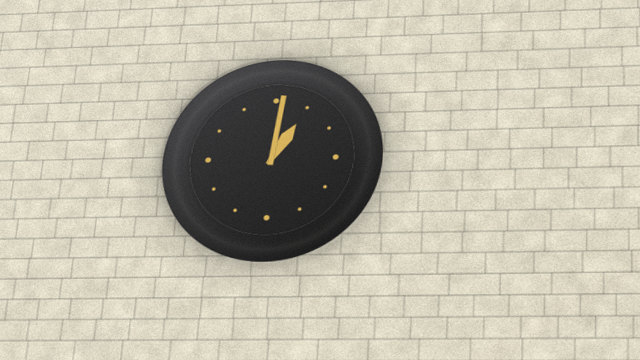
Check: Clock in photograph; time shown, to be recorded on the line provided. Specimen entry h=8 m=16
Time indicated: h=1 m=1
